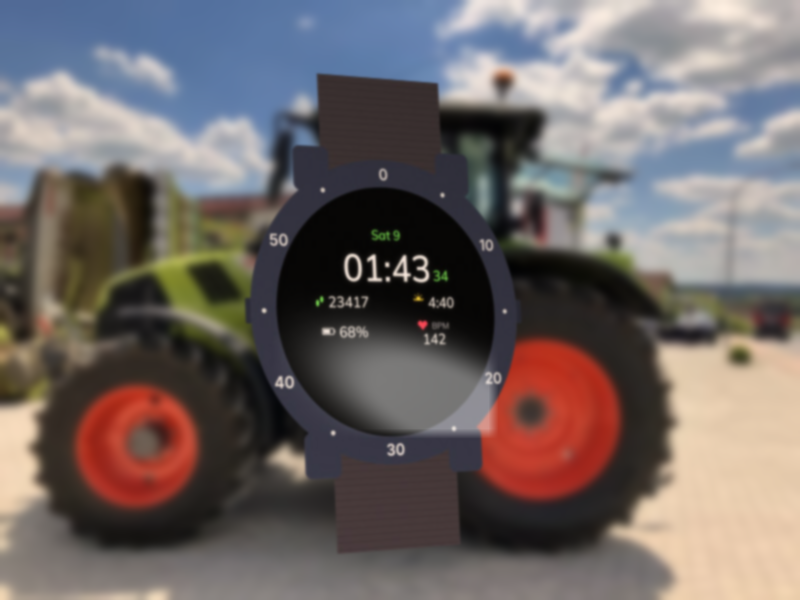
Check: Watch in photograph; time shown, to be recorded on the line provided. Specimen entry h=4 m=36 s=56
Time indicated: h=1 m=43 s=34
